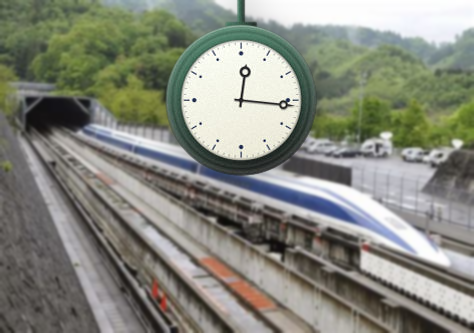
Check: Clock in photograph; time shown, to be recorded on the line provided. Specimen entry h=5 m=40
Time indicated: h=12 m=16
